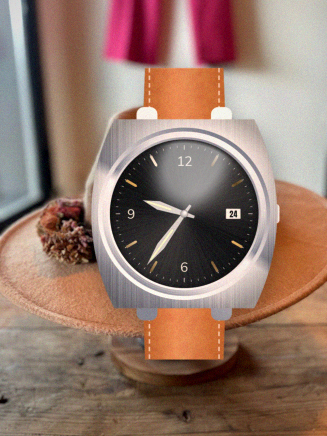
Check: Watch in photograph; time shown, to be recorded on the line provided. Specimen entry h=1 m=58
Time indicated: h=9 m=36
